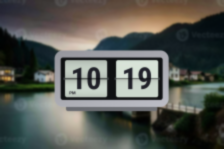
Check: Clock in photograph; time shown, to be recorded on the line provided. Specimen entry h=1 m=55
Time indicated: h=10 m=19
